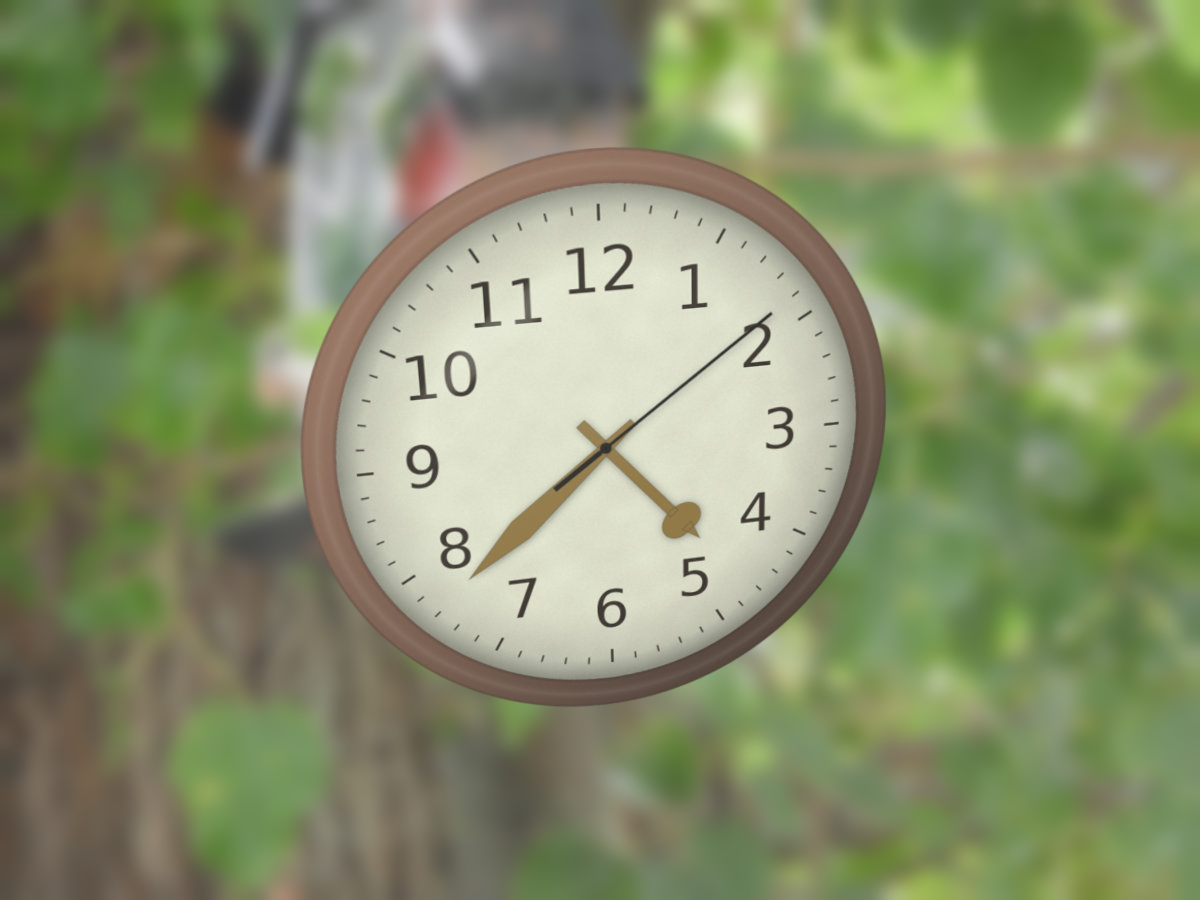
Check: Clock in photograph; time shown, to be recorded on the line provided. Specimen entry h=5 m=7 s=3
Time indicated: h=4 m=38 s=9
